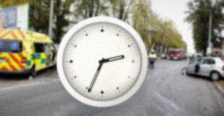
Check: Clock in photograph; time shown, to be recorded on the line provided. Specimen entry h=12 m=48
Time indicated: h=2 m=34
